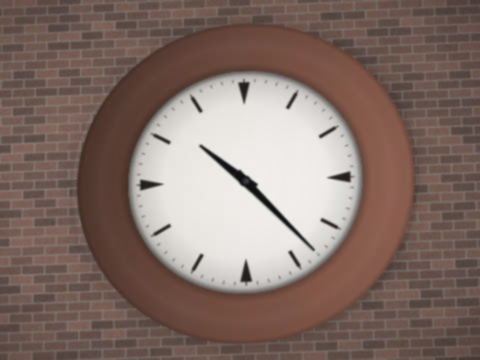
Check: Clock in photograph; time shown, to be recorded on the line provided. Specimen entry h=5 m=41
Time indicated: h=10 m=23
